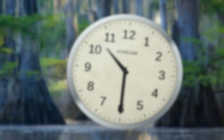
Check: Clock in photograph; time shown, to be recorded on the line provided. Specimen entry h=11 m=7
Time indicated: h=10 m=30
